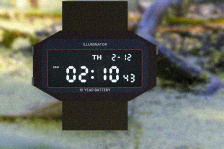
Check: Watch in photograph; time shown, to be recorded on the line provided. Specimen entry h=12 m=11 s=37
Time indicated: h=2 m=10 s=43
